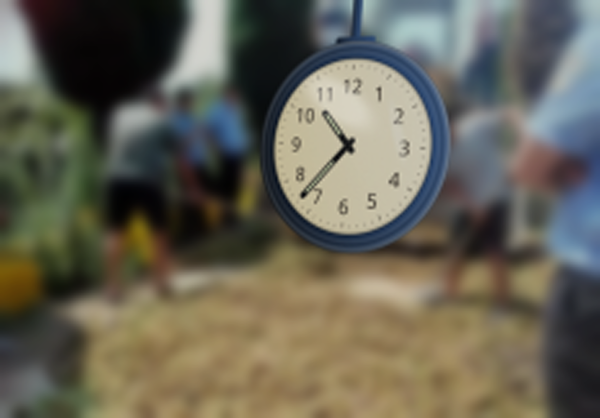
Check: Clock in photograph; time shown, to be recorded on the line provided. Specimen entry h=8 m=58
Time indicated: h=10 m=37
